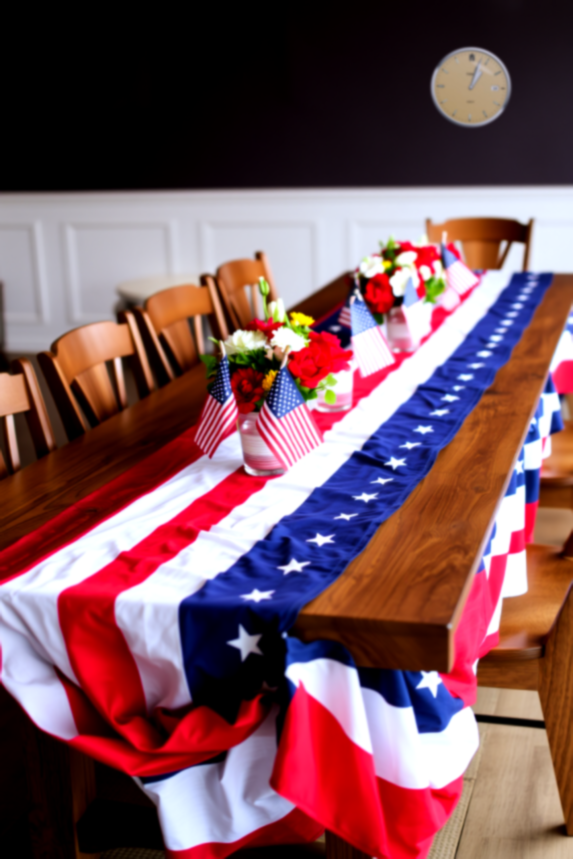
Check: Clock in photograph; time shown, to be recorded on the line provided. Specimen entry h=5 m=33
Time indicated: h=1 m=3
